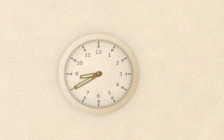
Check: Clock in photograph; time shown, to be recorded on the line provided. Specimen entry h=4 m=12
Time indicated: h=8 m=40
